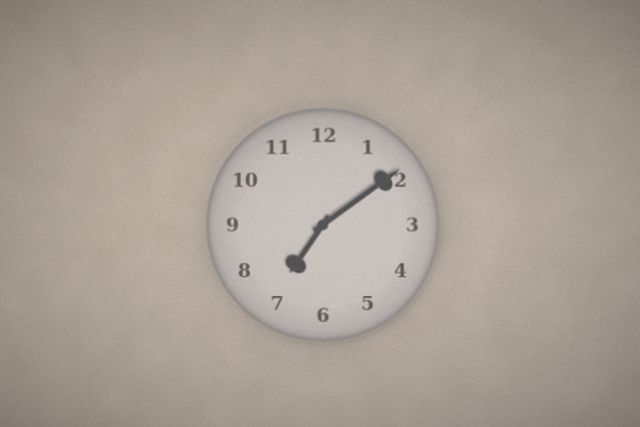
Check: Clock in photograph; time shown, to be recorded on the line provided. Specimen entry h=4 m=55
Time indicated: h=7 m=9
